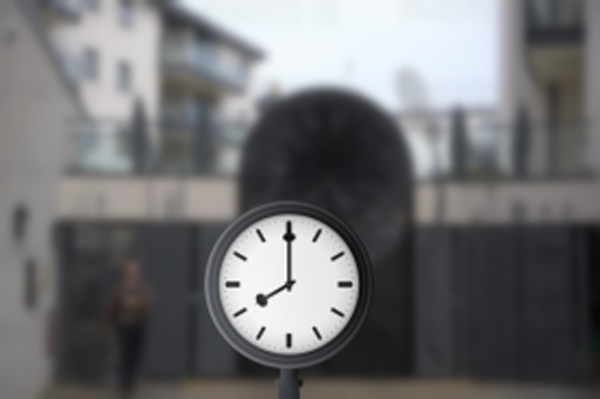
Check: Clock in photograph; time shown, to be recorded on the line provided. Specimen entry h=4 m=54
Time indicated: h=8 m=0
